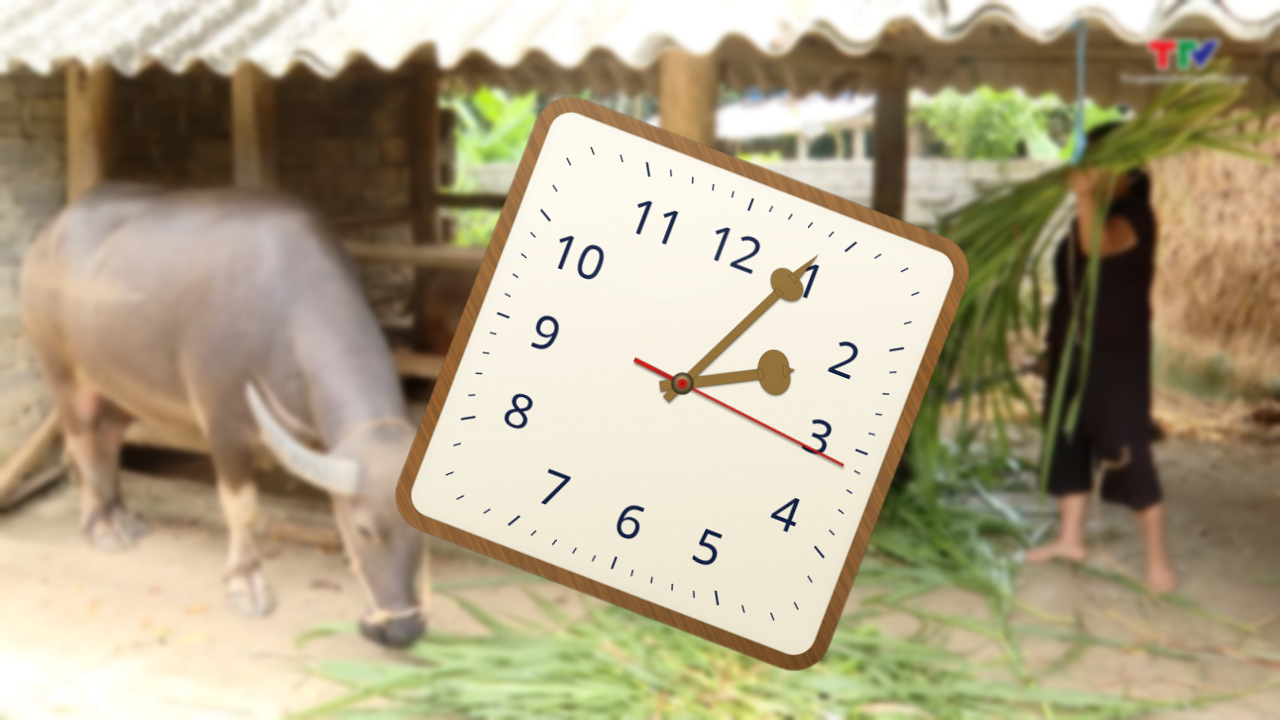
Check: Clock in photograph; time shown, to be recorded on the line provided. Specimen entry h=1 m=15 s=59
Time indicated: h=2 m=4 s=16
